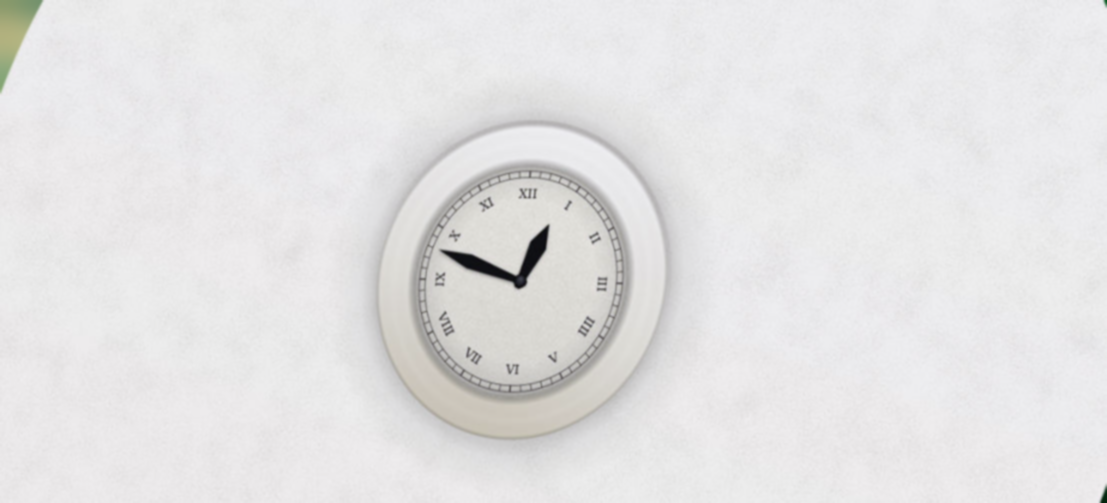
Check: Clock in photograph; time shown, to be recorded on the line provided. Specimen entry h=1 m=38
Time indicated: h=12 m=48
